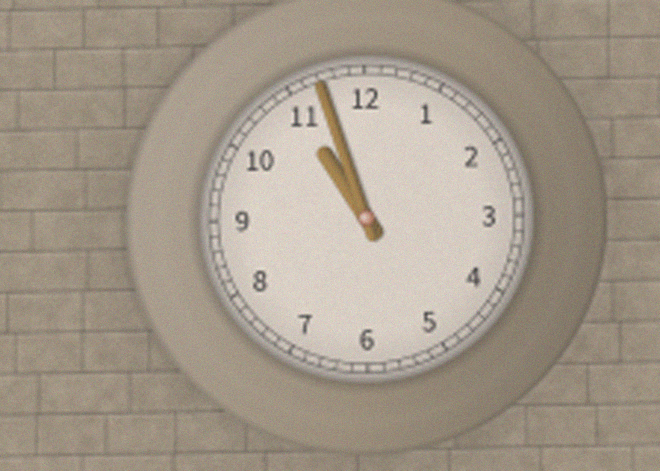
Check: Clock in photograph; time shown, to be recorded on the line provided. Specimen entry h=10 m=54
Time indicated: h=10 m=57
